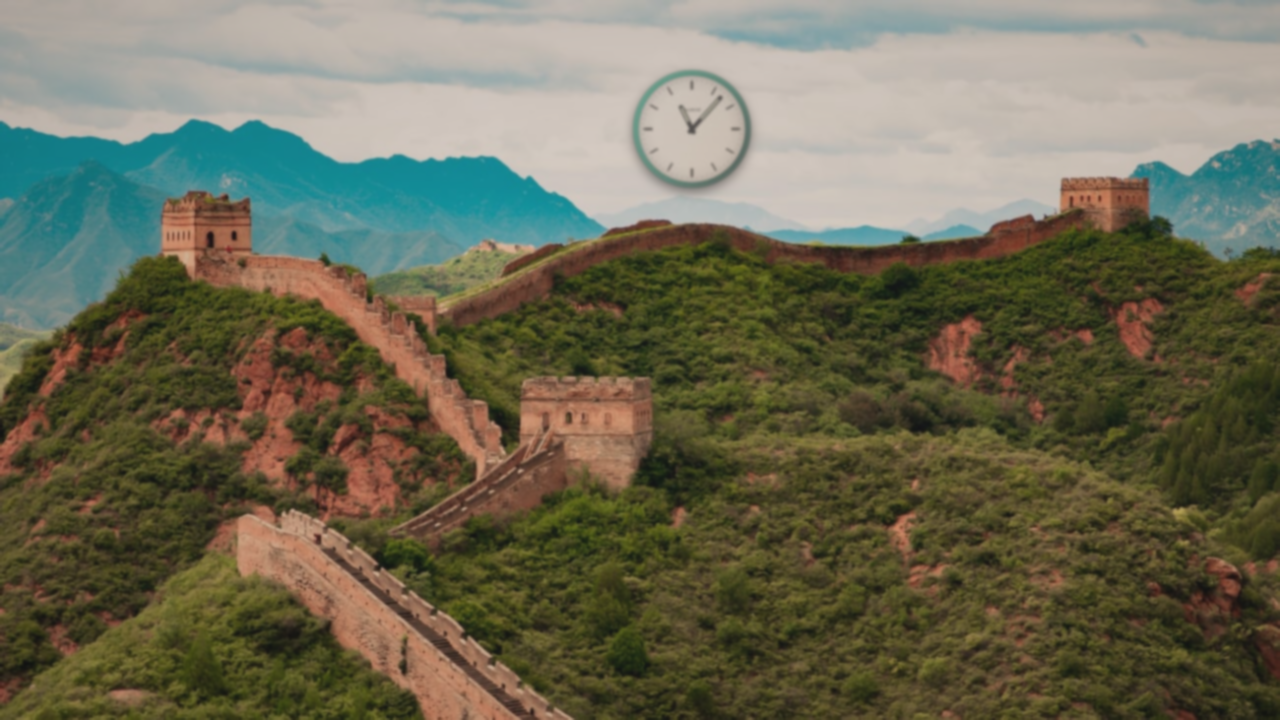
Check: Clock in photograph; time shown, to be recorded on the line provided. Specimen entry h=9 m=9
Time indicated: h=11 m=7
